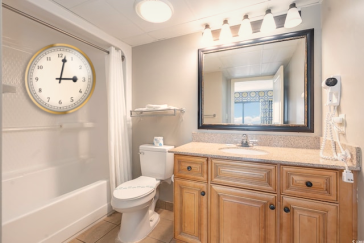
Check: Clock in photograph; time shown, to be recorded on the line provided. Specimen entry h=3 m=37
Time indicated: h=3 m=2
